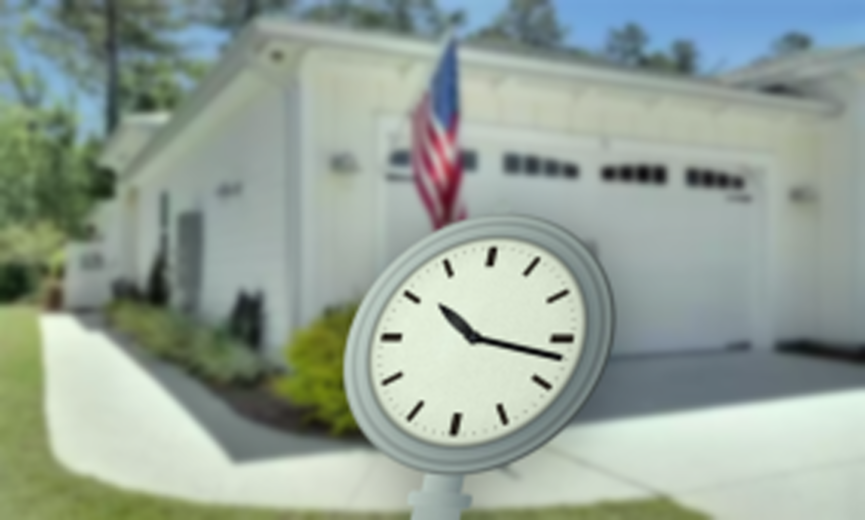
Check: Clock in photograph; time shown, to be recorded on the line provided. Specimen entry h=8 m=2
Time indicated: h=10 m=17
